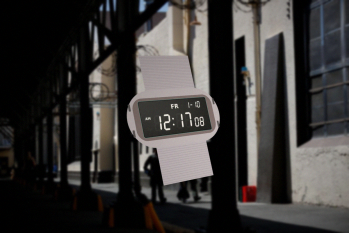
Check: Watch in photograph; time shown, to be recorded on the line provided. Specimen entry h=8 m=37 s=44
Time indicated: h=12 m=17 s=8
